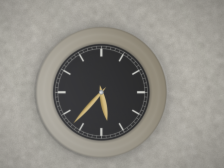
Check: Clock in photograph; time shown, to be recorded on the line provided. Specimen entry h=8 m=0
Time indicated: h=5 m=37
